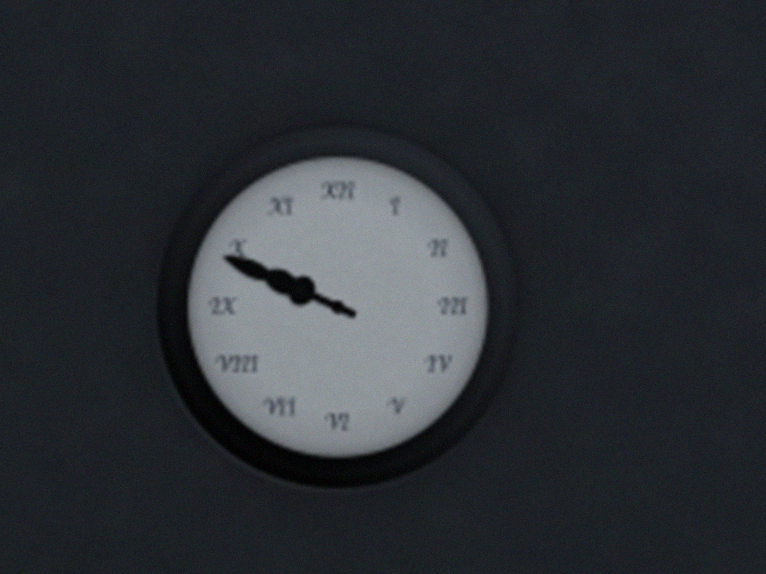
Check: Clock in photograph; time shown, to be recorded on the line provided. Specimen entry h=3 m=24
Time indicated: h=9 m=49
